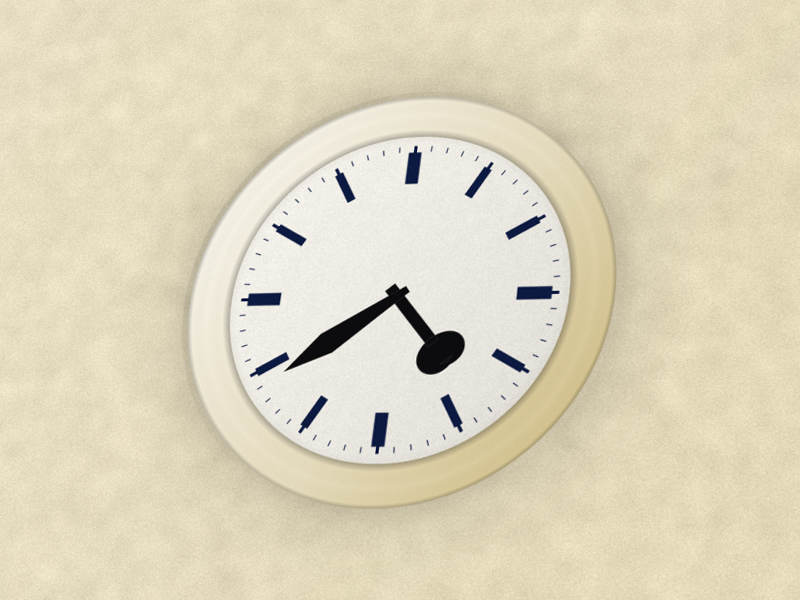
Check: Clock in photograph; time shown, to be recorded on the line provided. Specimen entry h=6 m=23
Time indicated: h=4 m=39
